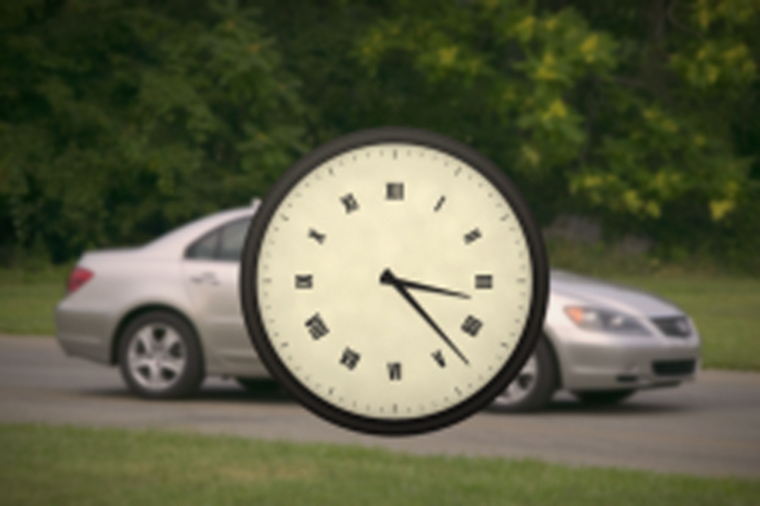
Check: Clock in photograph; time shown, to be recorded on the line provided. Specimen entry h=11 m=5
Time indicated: h=3 m=23
